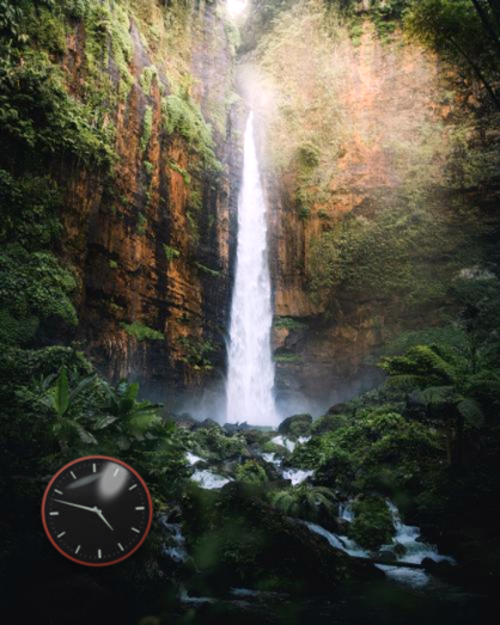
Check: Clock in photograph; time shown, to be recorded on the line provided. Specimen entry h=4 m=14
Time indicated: h=4 m=48
